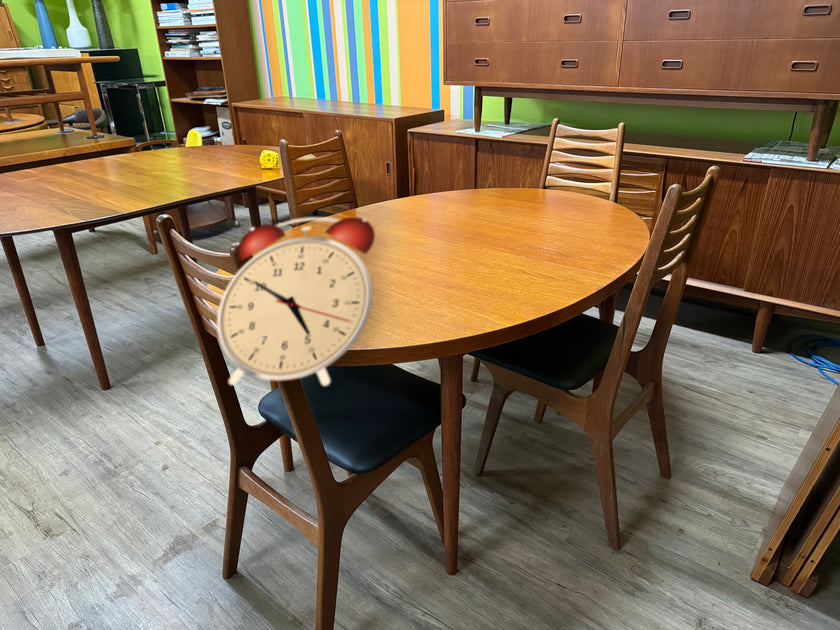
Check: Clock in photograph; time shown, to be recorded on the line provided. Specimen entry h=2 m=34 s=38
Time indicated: h=4 m=50 s=18
